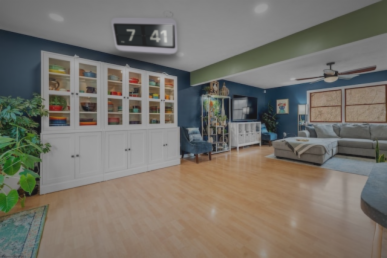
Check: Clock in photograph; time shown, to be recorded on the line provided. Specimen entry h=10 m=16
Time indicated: h=7 m=41
